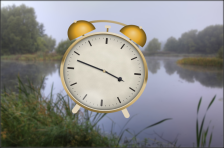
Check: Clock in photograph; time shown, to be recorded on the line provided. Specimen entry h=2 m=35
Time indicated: h=3 m=48
